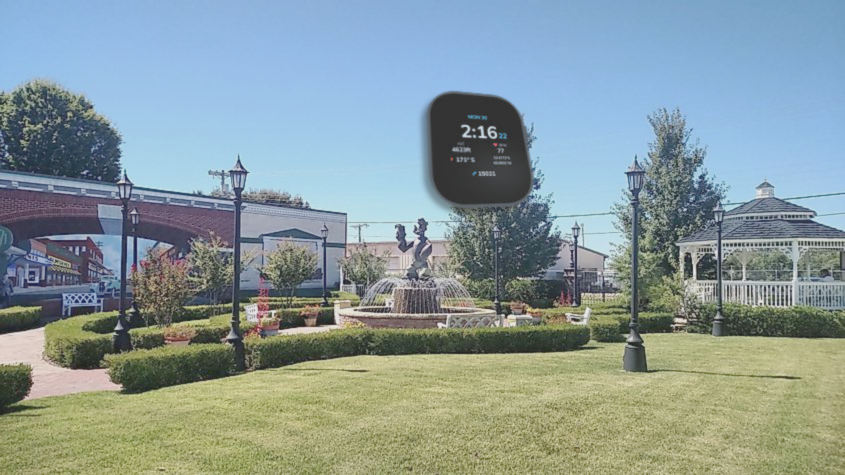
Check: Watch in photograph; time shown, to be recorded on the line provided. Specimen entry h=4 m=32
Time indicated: h=2 m=16
